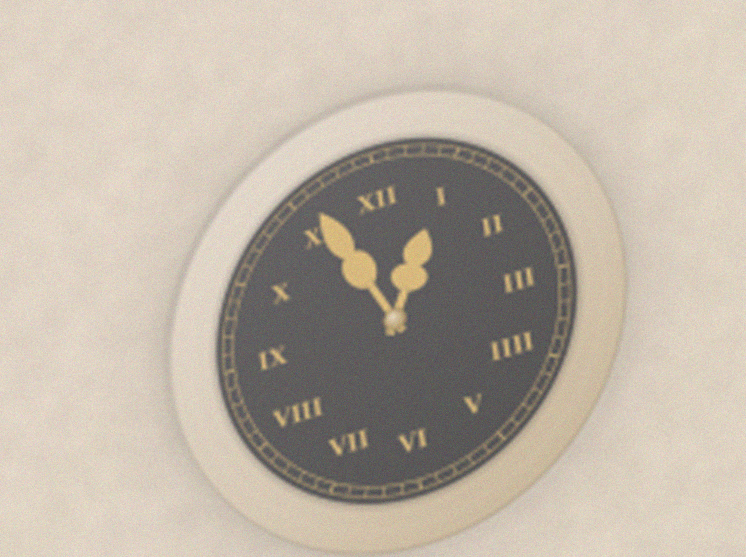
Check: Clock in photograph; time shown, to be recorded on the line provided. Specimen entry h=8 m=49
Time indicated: h=12 m=56
